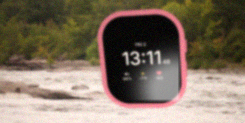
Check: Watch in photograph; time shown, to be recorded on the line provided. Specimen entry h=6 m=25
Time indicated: h=13 m=11
